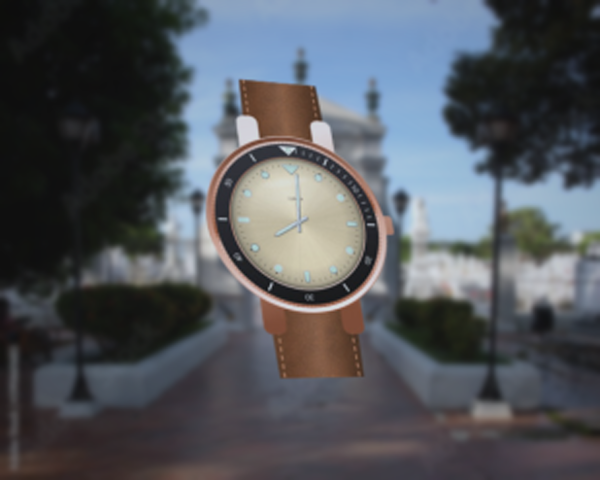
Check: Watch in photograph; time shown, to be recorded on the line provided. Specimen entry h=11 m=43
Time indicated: h=8 m=1
